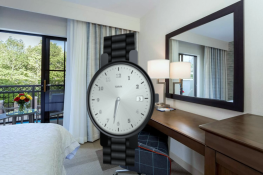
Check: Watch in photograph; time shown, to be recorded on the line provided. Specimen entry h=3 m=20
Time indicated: h=6 m=32
